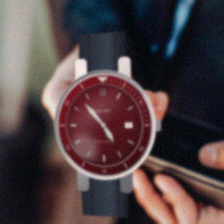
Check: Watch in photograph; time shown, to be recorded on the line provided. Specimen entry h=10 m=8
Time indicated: h=4 m=53
